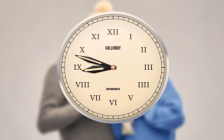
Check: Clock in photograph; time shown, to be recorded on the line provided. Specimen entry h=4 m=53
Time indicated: h=8 m=48
